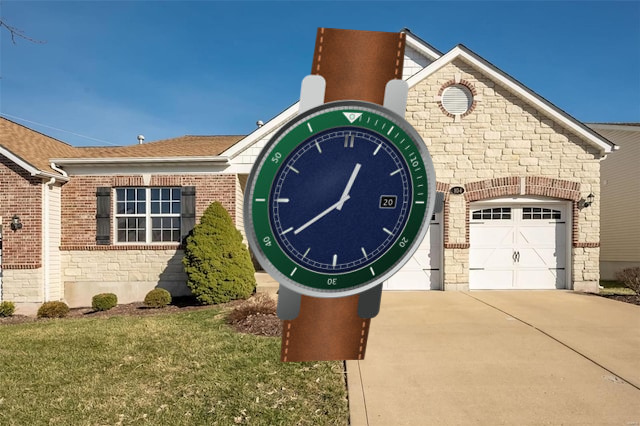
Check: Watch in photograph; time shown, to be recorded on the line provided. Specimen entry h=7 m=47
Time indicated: h=12 m=39
